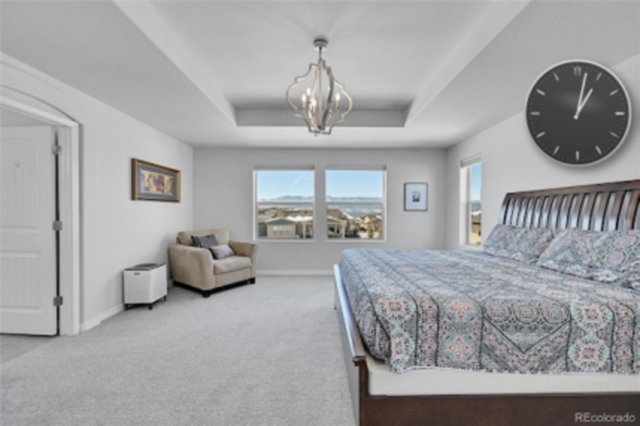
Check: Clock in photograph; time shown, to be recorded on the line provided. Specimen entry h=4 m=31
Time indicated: h=1 m=2
